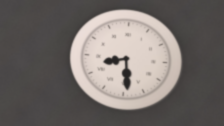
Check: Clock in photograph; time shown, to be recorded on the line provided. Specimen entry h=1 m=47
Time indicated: h=8 m=29
